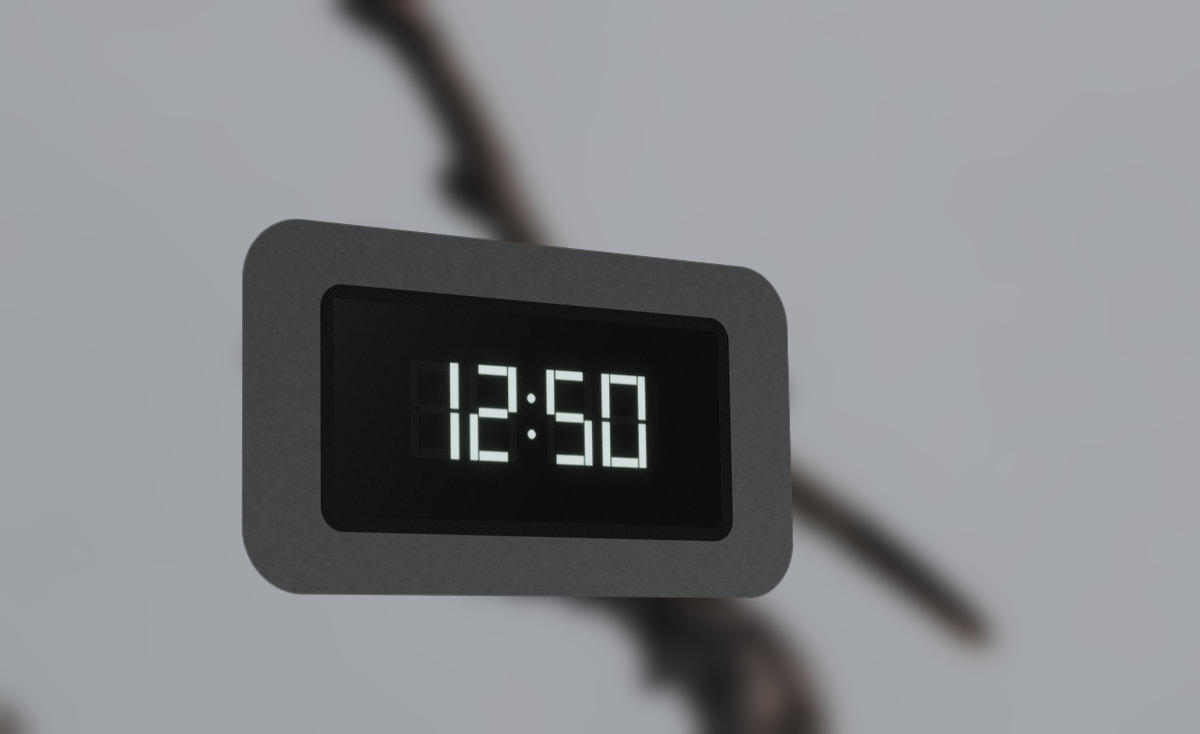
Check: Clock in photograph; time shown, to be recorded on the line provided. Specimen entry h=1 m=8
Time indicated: h=12 m=50
